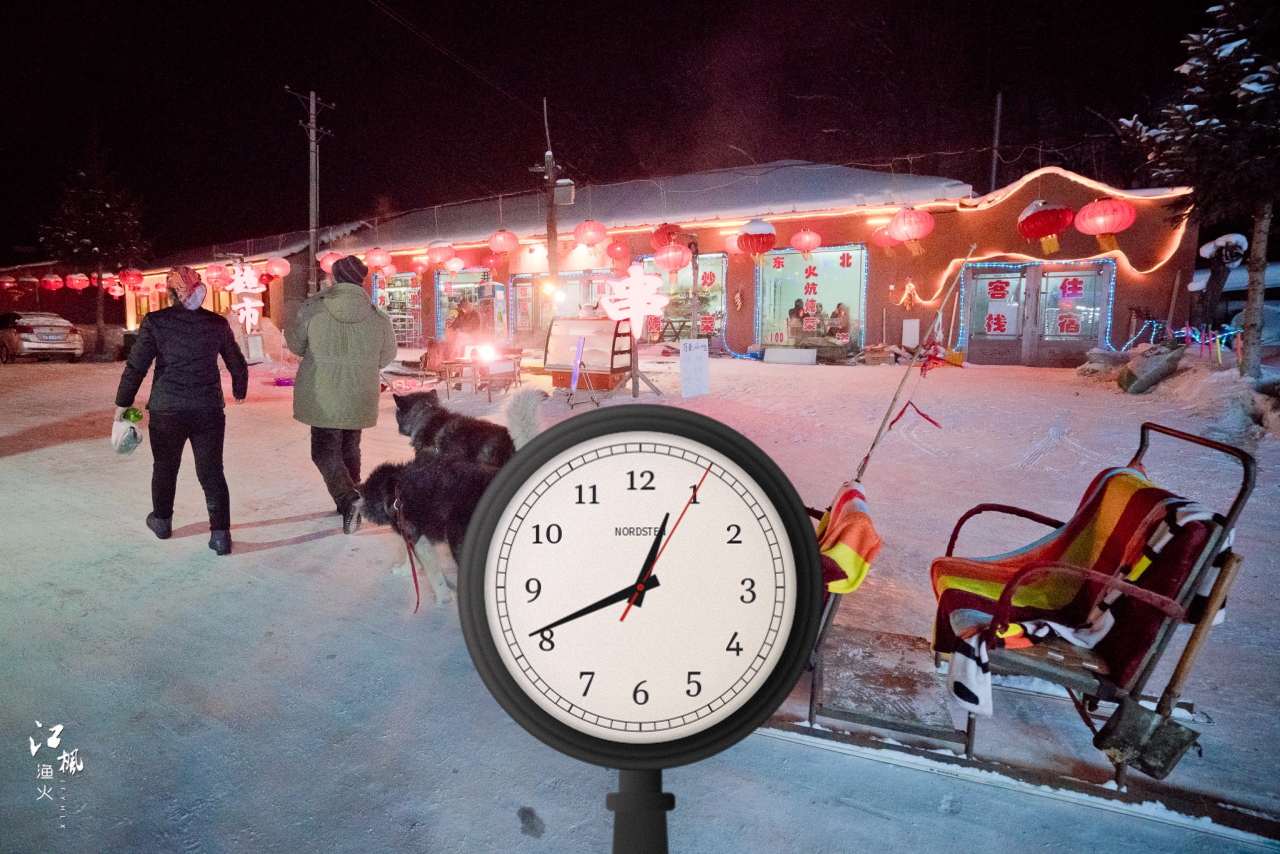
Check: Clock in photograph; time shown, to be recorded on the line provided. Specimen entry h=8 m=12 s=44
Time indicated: h=12 m=41 s=5
